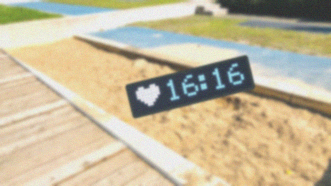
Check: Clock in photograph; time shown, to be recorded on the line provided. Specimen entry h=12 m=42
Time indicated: h=16 m=16
